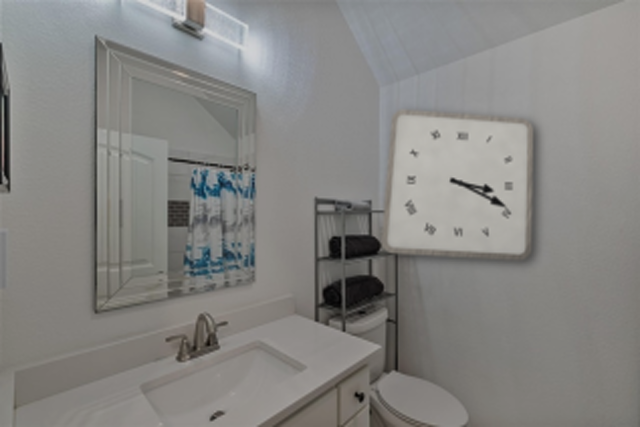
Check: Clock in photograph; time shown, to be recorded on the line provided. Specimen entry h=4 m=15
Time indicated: h=3 m=19
